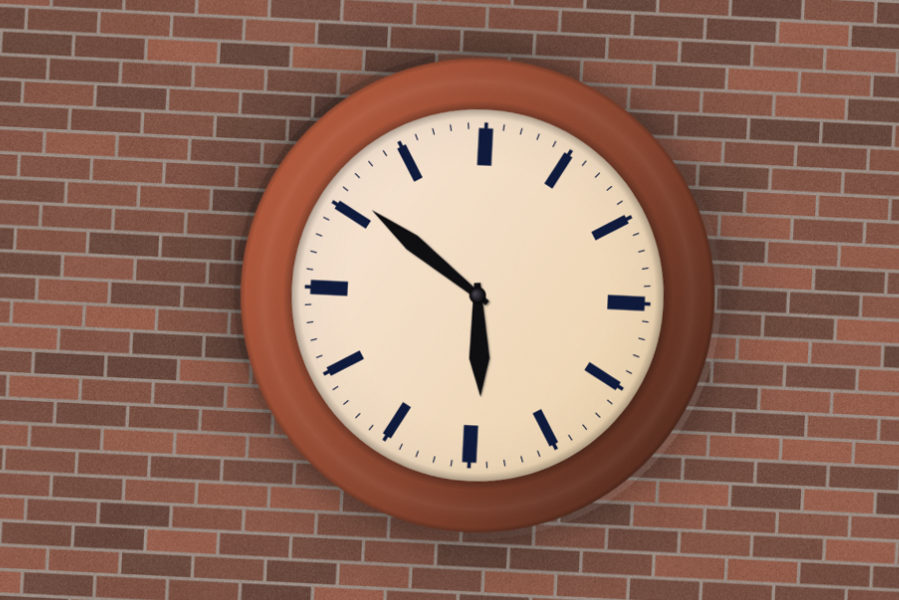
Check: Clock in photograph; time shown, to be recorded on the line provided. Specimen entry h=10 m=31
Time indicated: h=5 m=51
